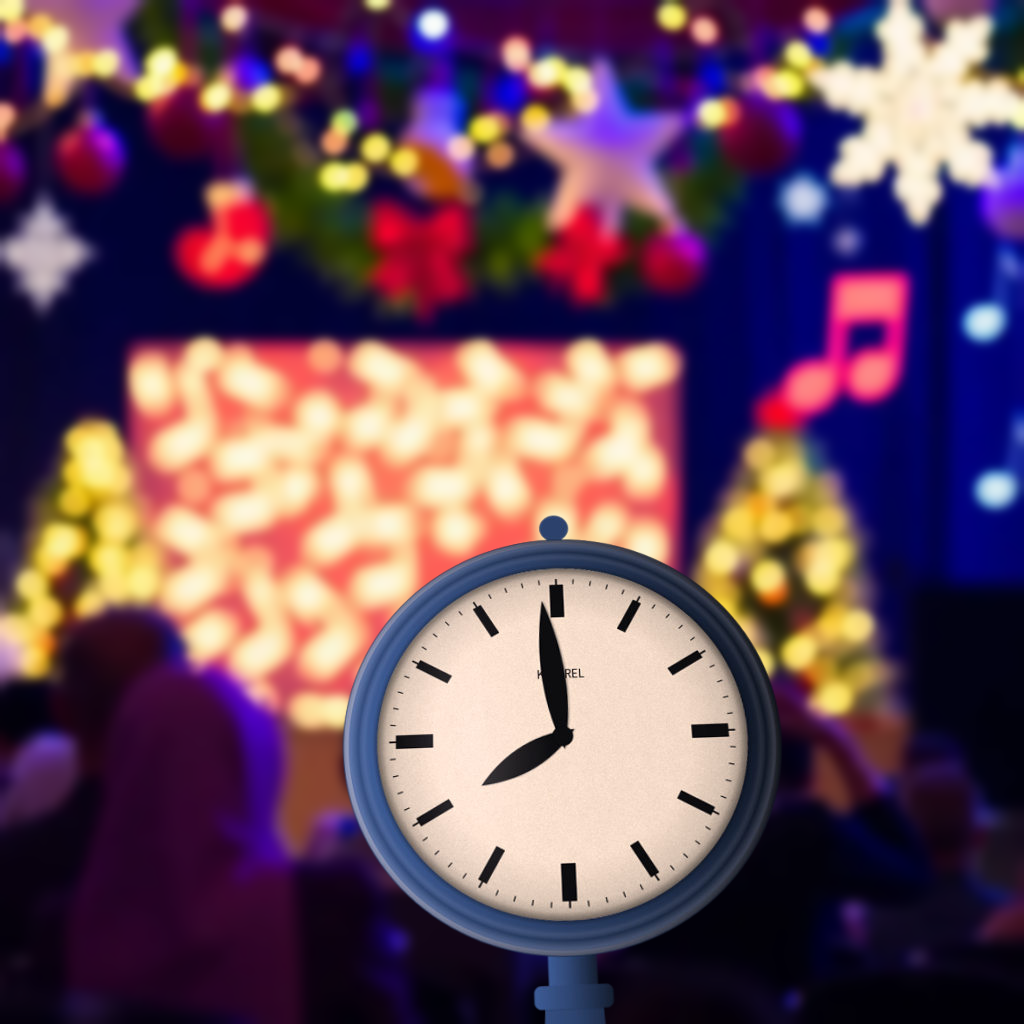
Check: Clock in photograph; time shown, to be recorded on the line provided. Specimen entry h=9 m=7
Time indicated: h=7 m=59
